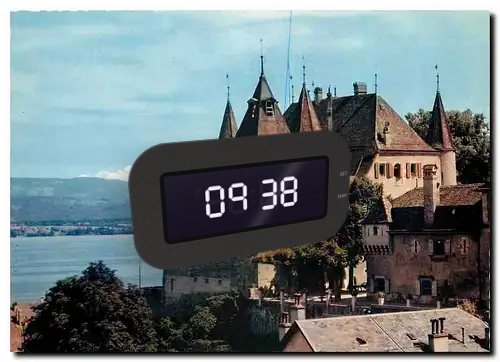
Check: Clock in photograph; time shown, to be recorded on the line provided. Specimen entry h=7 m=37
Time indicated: h=9 m=38
